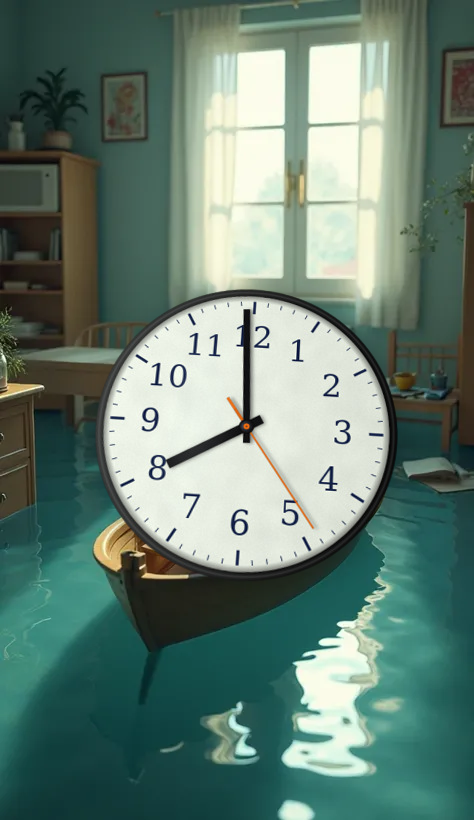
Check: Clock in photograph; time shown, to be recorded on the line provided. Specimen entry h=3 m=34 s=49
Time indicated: h=7 m=59 s=24
